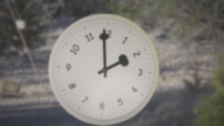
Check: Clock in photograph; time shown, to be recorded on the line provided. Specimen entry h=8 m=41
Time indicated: h=1 m=59
